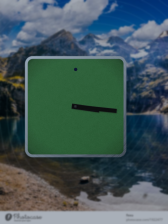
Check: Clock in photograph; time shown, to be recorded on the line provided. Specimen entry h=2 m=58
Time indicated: h=3 m=16
